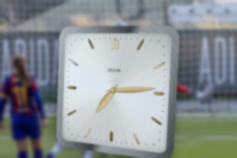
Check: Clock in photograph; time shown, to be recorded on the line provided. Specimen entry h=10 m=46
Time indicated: h=7 m=14
